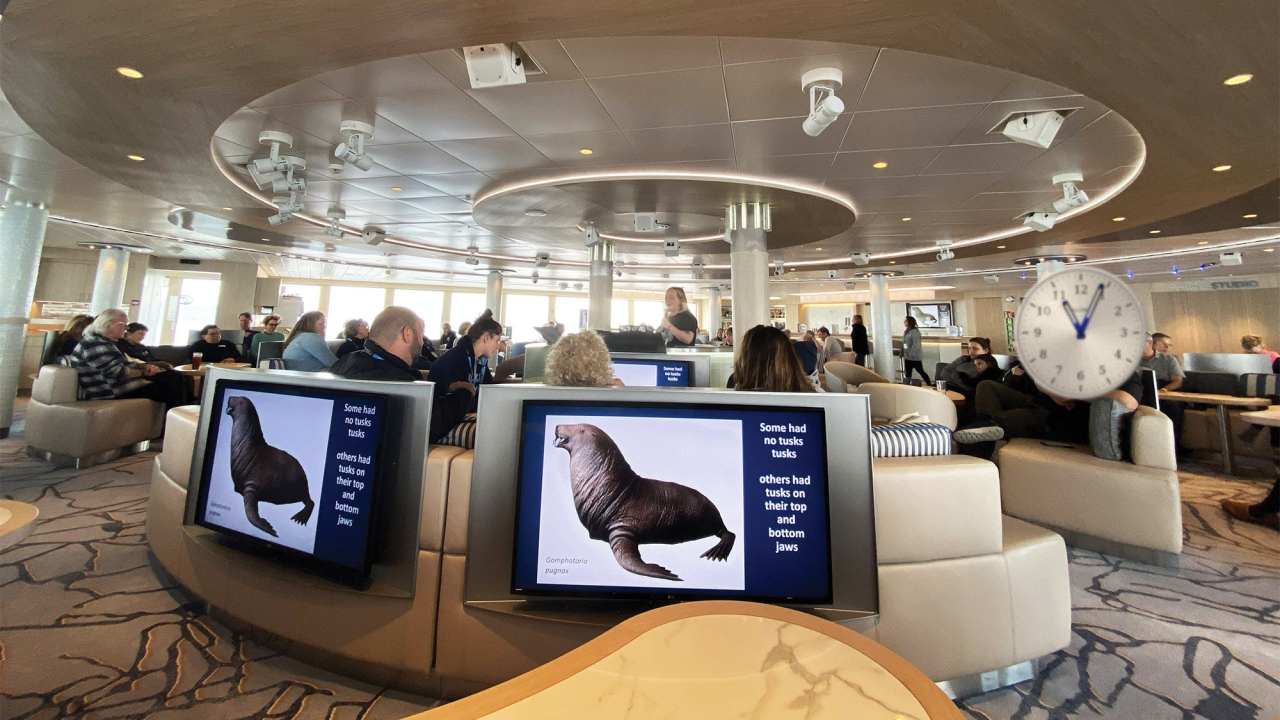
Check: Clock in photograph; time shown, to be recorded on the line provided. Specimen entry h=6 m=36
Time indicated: h=11 m=4
